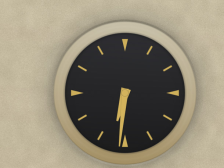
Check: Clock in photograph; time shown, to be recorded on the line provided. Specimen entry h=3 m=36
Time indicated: h=6 m=31
